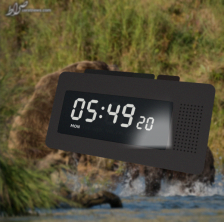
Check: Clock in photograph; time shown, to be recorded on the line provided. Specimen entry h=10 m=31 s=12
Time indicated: h=5 m=49 s=20
